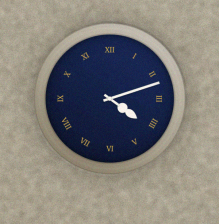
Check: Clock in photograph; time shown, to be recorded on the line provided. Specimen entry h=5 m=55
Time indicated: h=4 m=12
